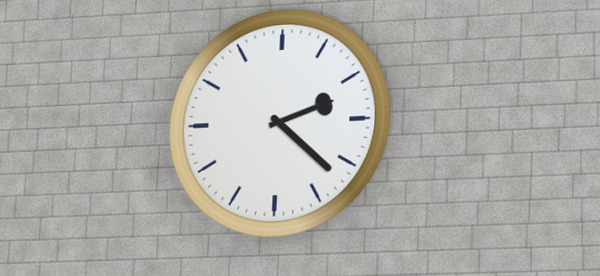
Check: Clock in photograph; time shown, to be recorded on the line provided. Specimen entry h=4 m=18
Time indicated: h=2 m=22
